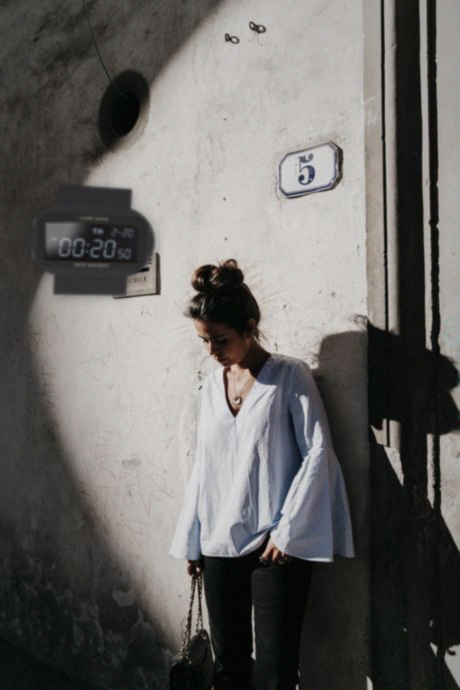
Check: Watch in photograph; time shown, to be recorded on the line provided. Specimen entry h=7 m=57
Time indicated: h=0 m=20
